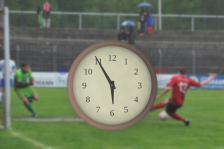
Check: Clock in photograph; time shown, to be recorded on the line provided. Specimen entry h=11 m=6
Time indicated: h=5 m=55
